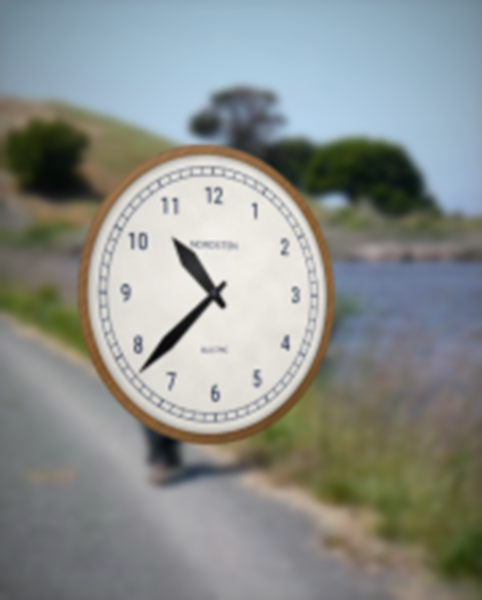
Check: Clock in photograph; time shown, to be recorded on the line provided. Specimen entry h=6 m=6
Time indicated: h=10 m=38
